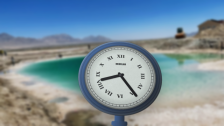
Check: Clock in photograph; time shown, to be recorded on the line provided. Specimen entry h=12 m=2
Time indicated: h=8 m=24
